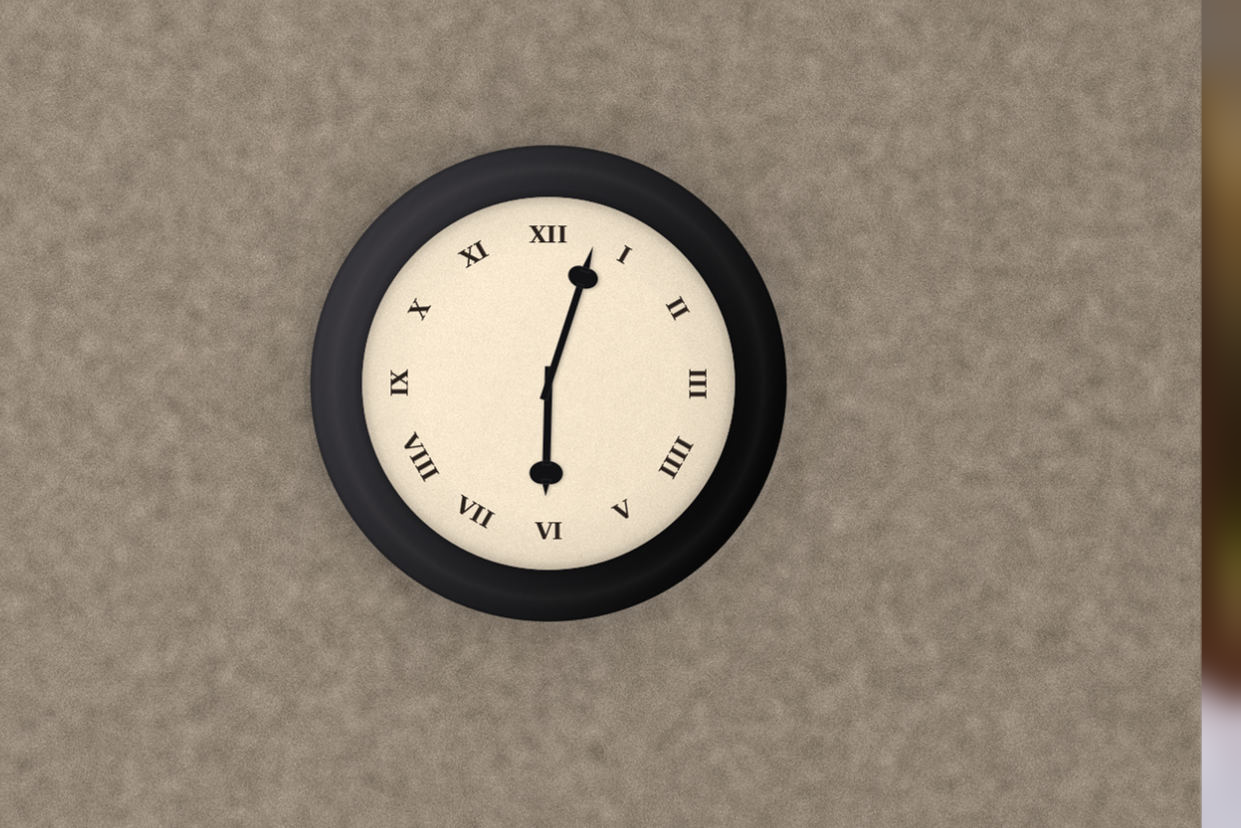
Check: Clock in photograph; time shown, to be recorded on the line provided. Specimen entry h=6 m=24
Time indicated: h=6 m=3
